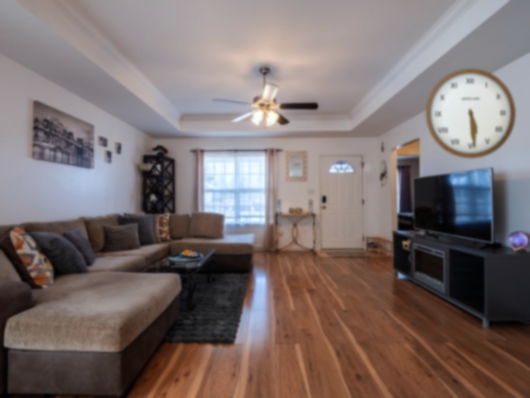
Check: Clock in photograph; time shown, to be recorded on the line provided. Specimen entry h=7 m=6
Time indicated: h=5 m=29
